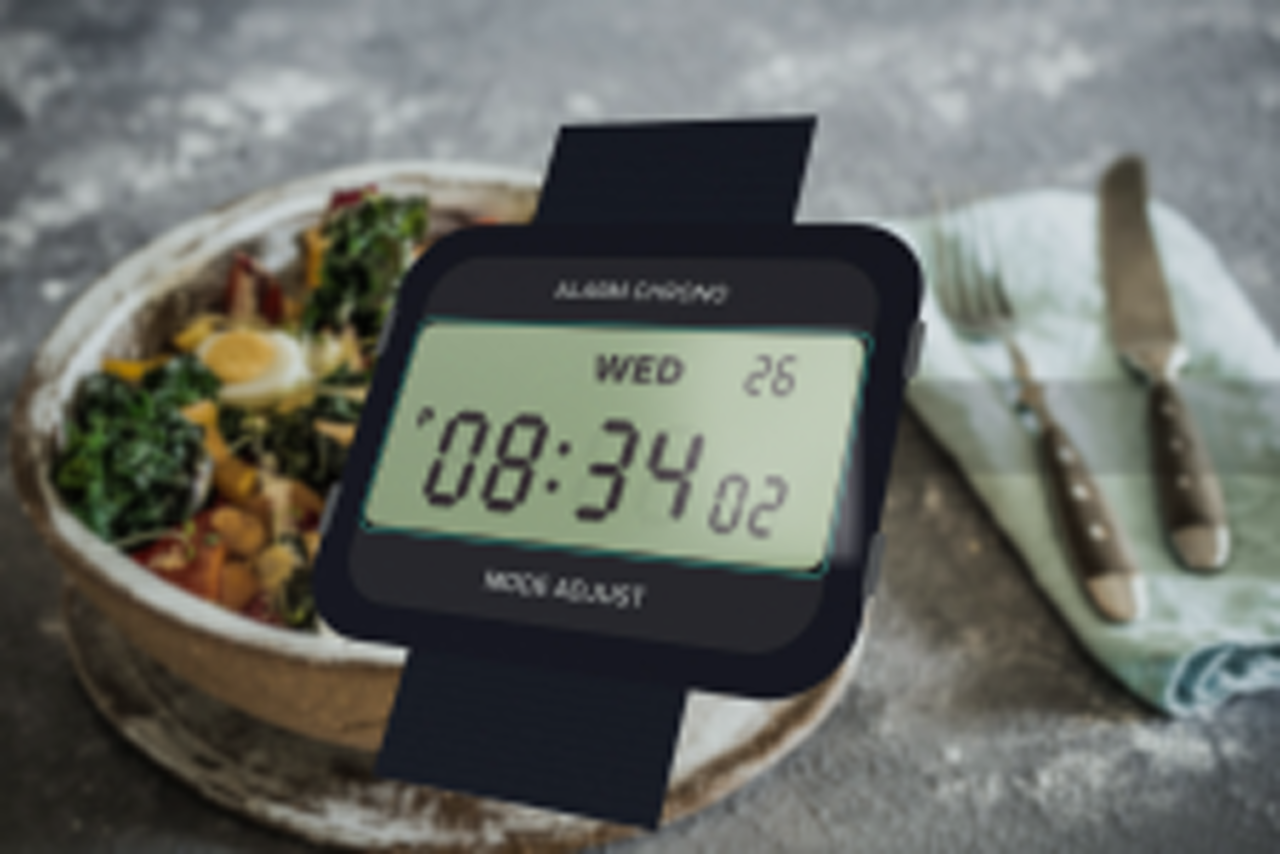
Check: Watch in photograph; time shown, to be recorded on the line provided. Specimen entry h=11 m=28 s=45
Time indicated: h=8 m=34 s=2
